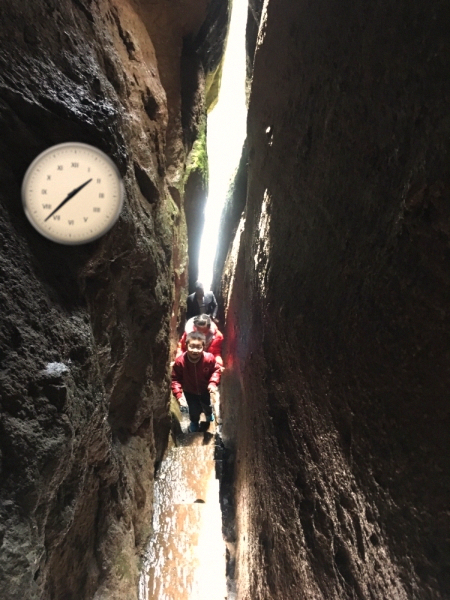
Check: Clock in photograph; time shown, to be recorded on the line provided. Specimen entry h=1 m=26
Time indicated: h=1 m=37
